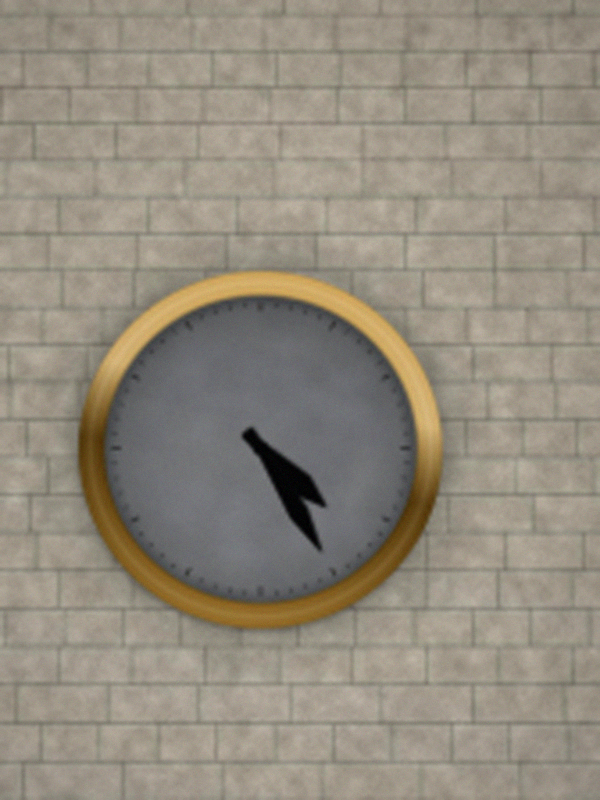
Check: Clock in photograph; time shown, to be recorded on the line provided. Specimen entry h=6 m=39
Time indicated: h=4 m=25
